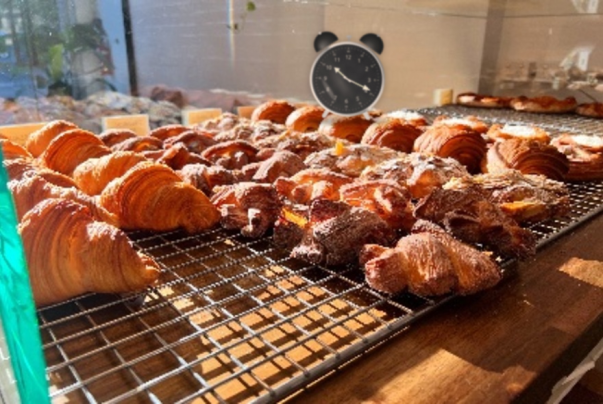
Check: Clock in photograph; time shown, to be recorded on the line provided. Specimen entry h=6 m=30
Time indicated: h=10 m=19
